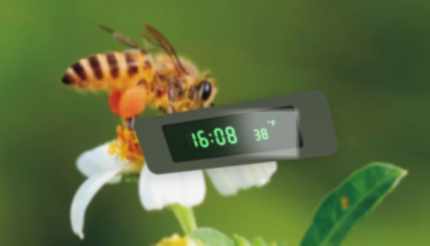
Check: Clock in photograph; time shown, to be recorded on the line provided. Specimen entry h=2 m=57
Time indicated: h=16 m=8
